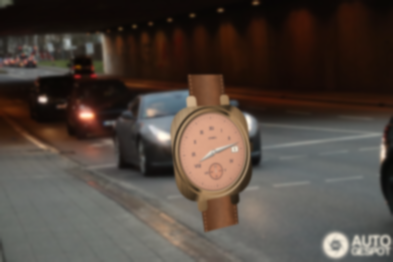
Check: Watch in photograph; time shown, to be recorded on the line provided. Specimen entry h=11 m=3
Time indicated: h=8 m=13
